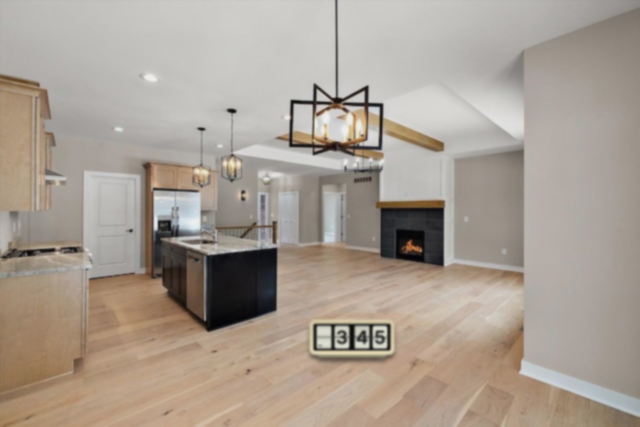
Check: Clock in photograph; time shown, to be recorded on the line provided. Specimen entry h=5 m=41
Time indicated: h=3 m=45
